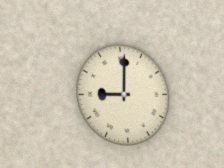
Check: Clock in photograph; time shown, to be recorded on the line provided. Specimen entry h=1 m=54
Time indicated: h=9 m=1
